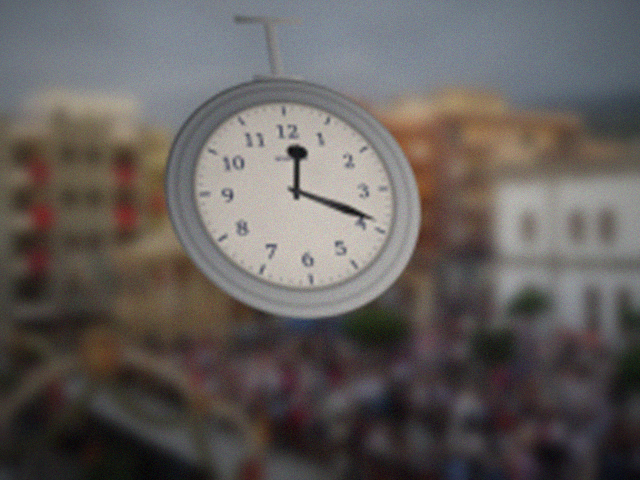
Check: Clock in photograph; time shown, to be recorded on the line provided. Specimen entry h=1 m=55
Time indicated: h=12 m=19
